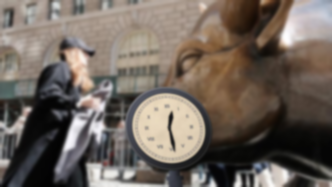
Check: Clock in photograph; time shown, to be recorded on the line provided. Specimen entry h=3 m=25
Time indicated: h=12 m=29
